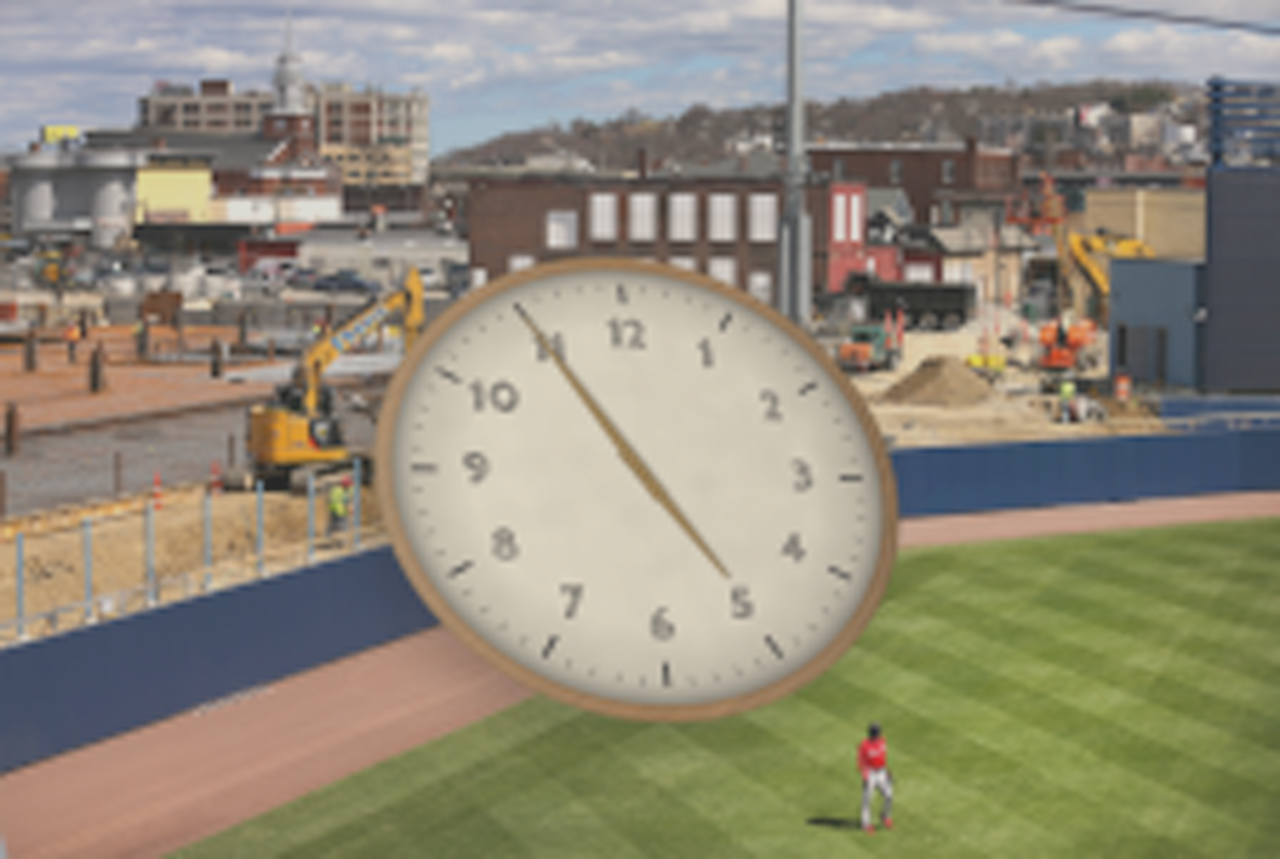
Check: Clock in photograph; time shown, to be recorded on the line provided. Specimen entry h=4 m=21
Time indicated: h=4 m=55
